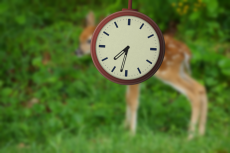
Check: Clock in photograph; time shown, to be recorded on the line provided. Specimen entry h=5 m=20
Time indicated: h=7 m=32
